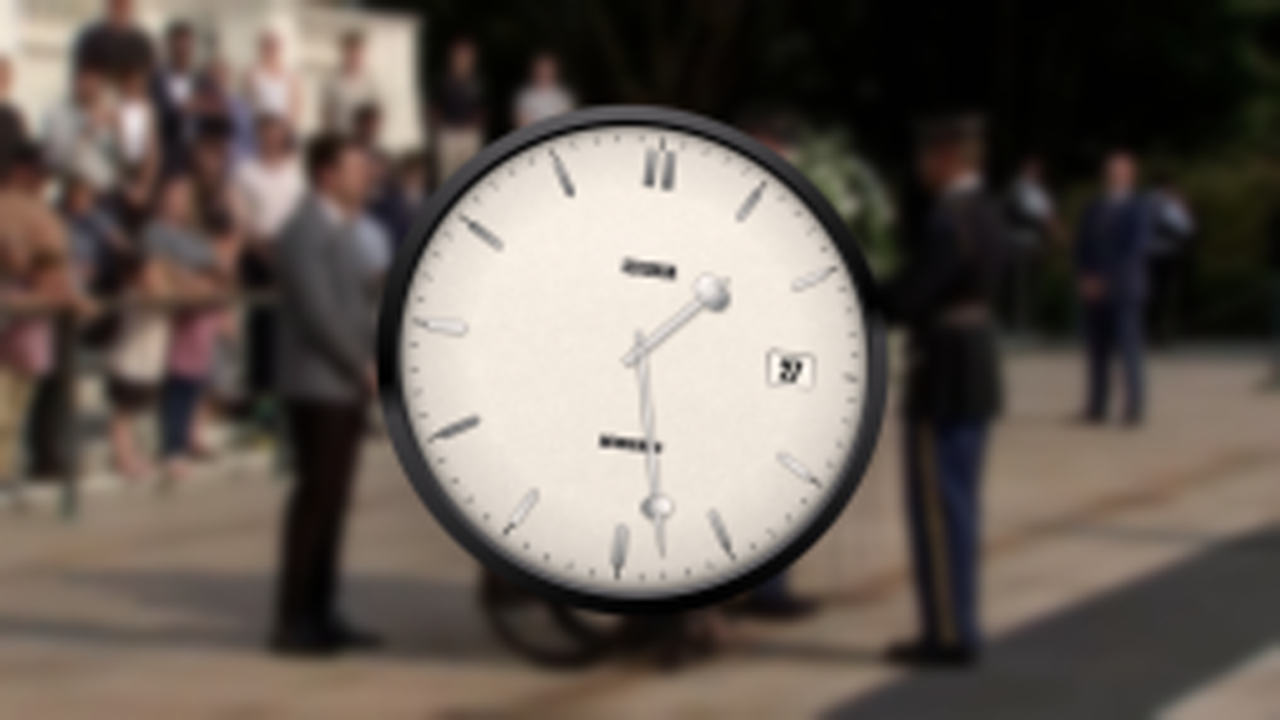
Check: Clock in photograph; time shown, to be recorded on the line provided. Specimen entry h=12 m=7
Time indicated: h=1 m=28
